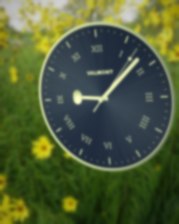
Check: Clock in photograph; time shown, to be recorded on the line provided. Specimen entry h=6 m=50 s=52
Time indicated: h=9 m=8 s=7
